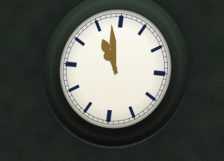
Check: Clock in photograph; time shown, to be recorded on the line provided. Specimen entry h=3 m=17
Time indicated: h=10 m=58
